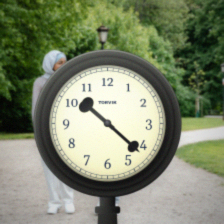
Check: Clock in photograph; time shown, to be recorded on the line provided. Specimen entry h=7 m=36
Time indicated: h=10 m=22
